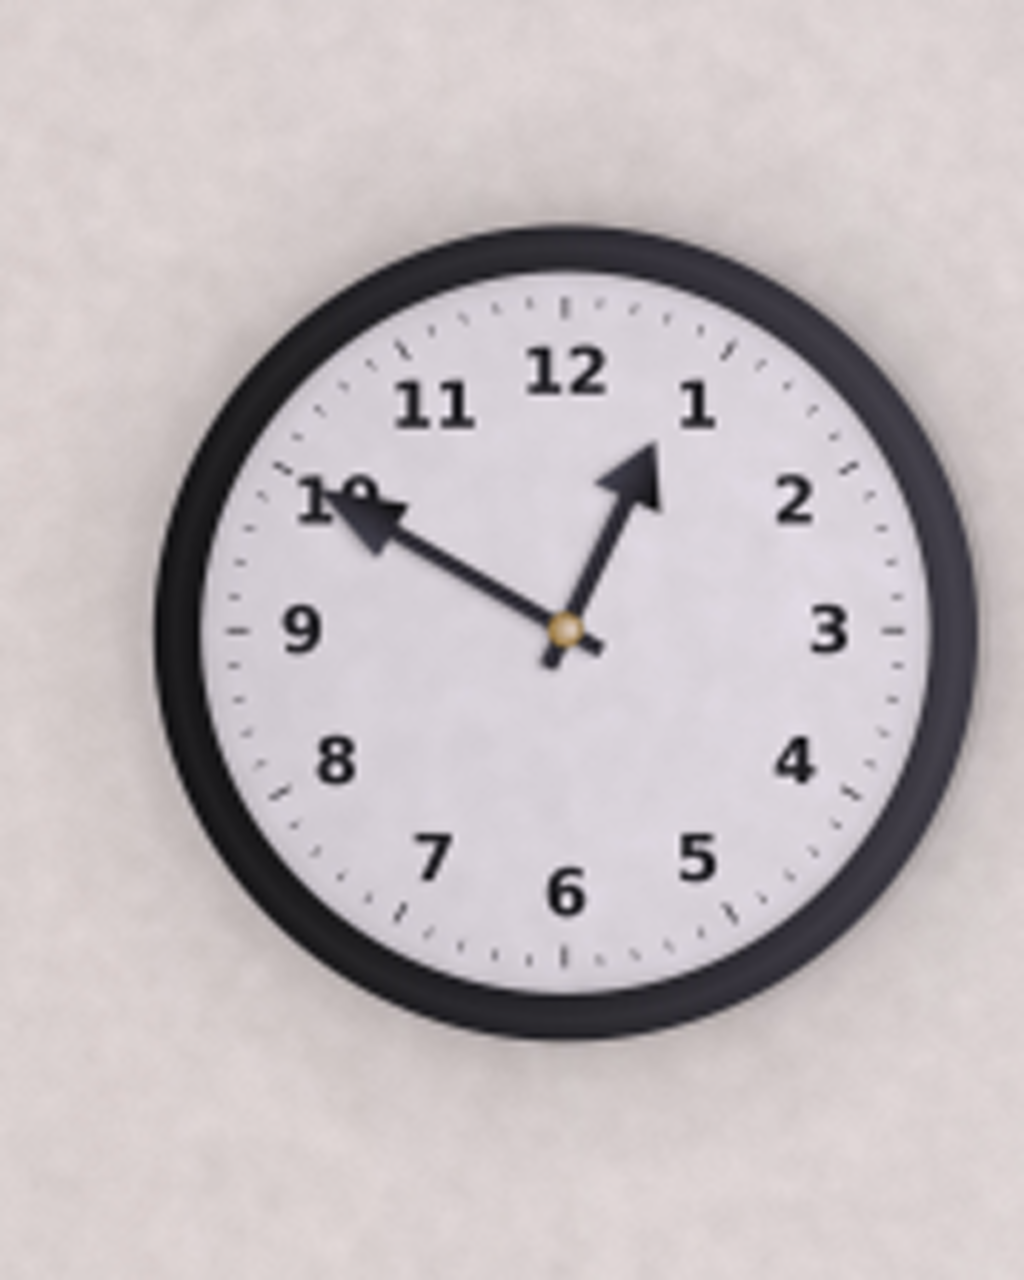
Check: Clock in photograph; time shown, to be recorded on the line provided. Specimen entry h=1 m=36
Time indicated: h=12 m=50
